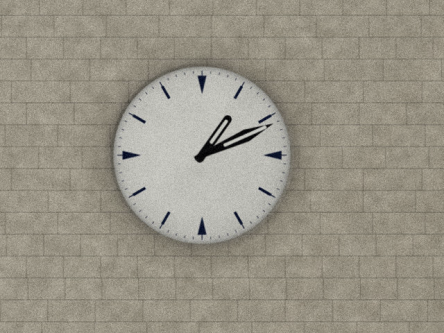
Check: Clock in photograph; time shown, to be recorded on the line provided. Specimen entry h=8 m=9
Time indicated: h=1 m=11
